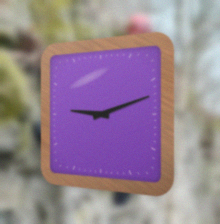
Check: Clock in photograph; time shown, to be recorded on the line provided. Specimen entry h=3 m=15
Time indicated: h=9 m=12
